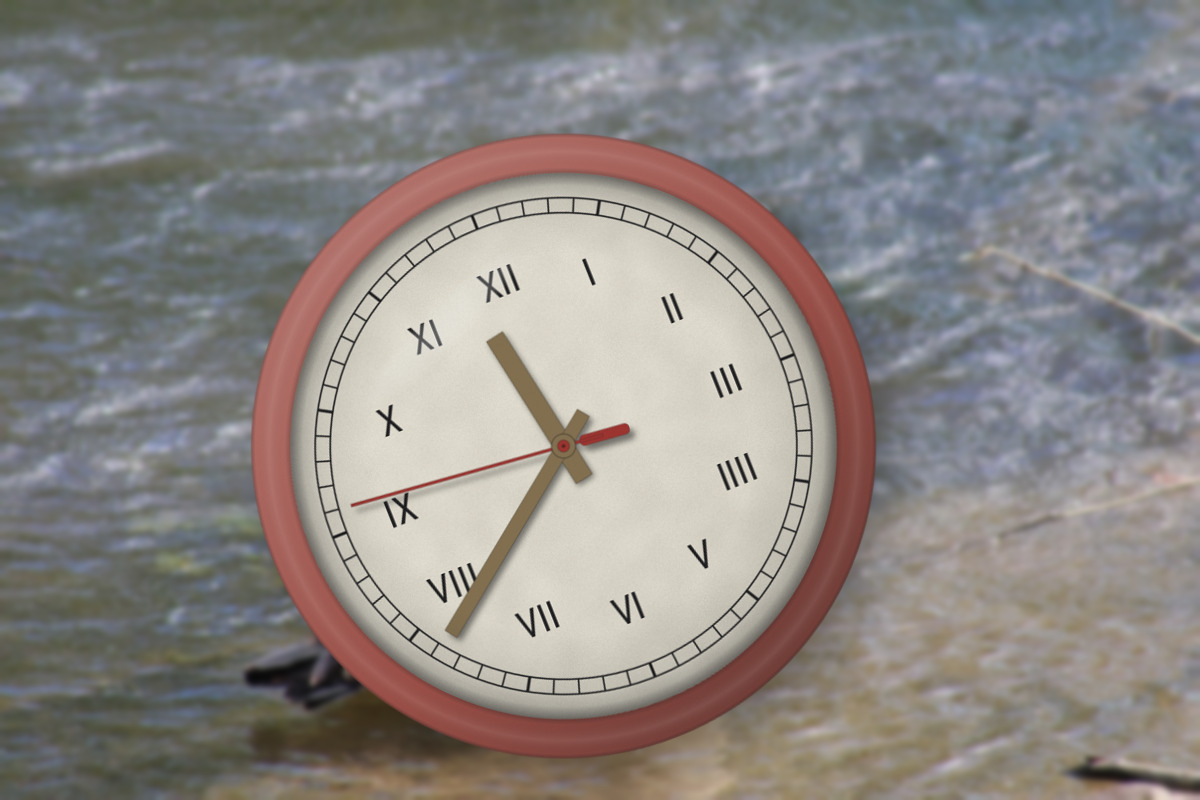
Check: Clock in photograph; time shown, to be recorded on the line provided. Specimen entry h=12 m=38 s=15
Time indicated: h=11 m=38 s=46
